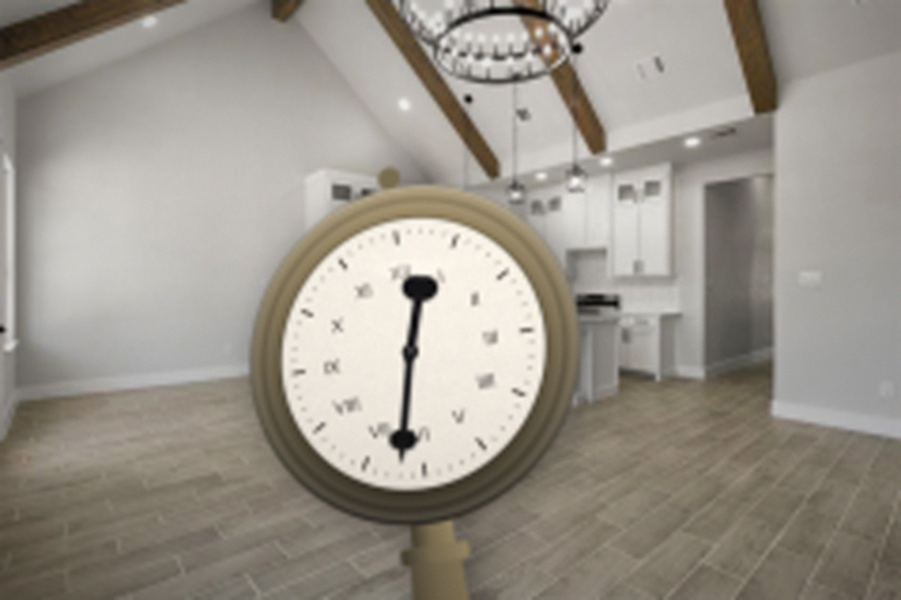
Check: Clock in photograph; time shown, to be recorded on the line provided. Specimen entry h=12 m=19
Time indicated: h=12 m=32
